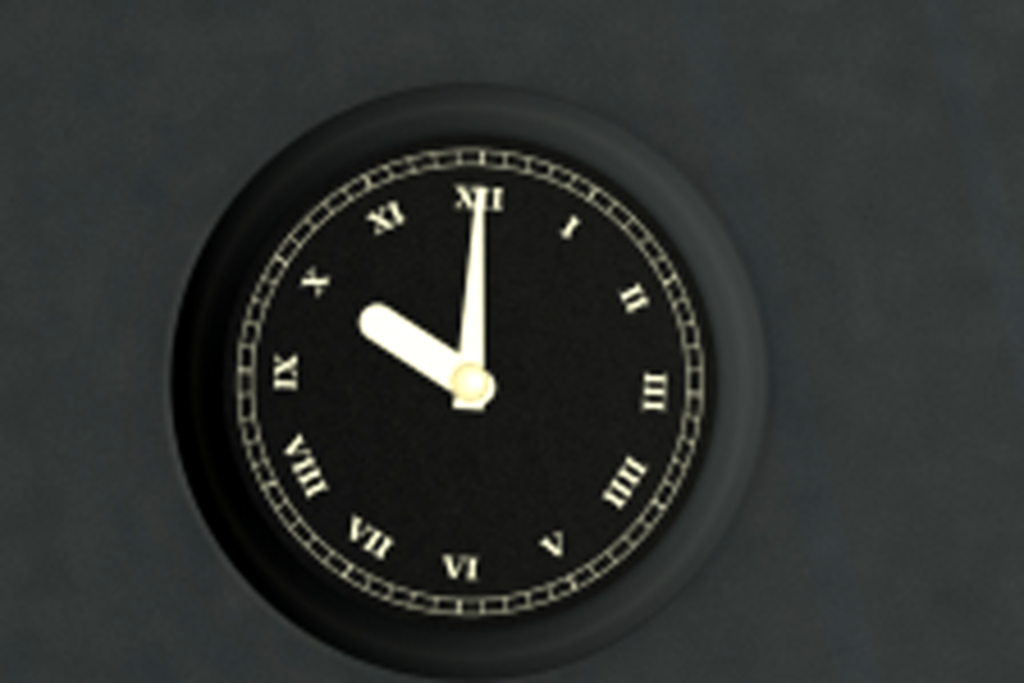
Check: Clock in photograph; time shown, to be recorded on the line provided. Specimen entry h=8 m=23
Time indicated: h=10 m=0
